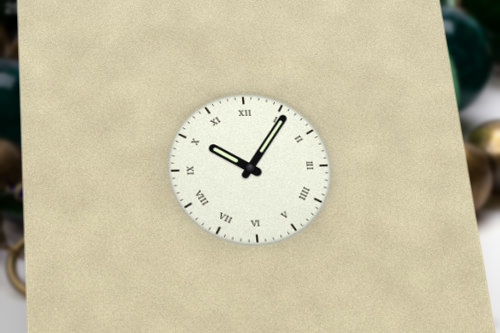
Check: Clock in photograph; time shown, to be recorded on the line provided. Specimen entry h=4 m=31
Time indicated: h=10 m=6
